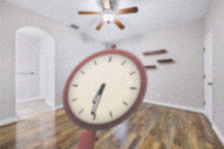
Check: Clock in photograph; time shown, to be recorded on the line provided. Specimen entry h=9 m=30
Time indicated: h=6 m=31
